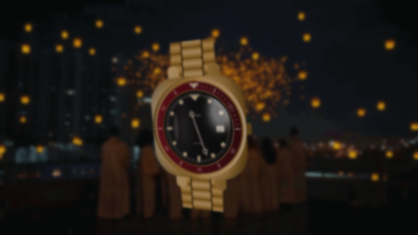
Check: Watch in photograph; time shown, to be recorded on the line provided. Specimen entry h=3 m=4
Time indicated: h=11 m=27
